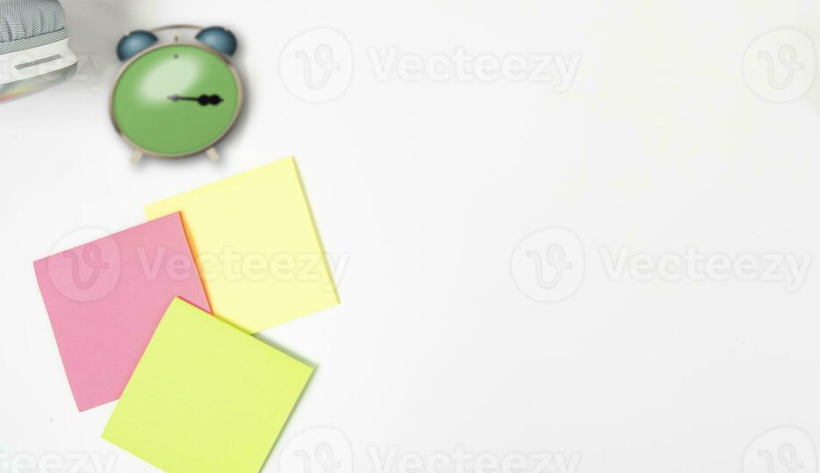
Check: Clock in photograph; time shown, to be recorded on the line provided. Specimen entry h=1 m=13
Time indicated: h=3 m=16
